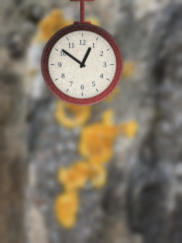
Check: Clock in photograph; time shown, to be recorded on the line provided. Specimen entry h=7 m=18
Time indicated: h=12 m=51
